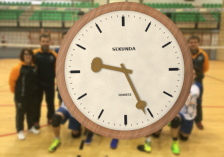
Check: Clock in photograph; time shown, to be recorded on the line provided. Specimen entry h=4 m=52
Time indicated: h=9 m=26
